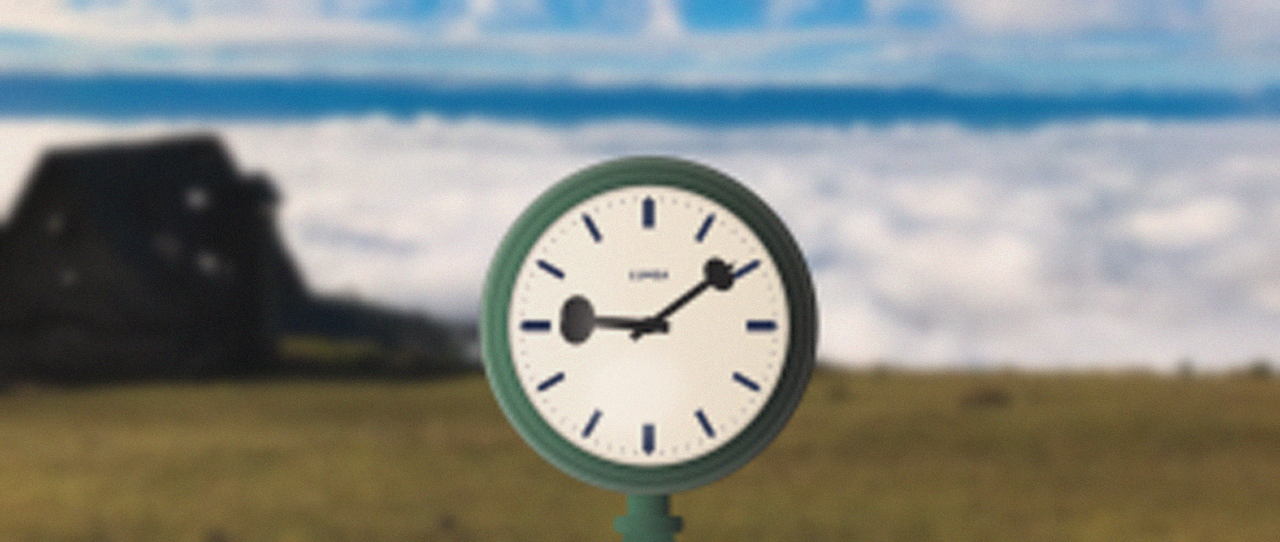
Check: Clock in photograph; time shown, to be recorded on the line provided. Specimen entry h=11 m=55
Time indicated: h=9 m=9
